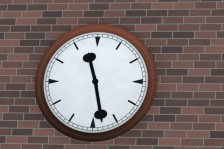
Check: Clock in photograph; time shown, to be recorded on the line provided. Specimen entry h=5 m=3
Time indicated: h=11 m=28
